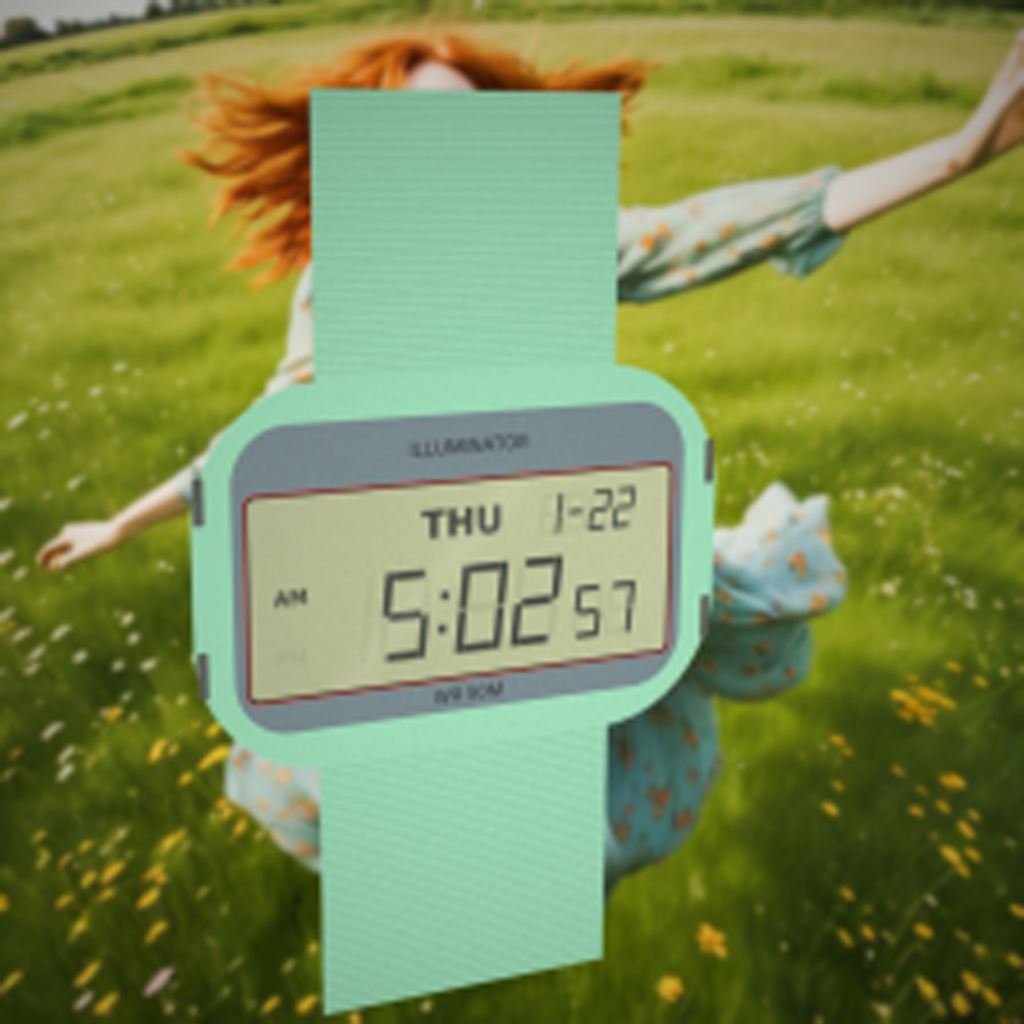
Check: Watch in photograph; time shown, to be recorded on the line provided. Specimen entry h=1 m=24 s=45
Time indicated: h=5 m=2 s=57
